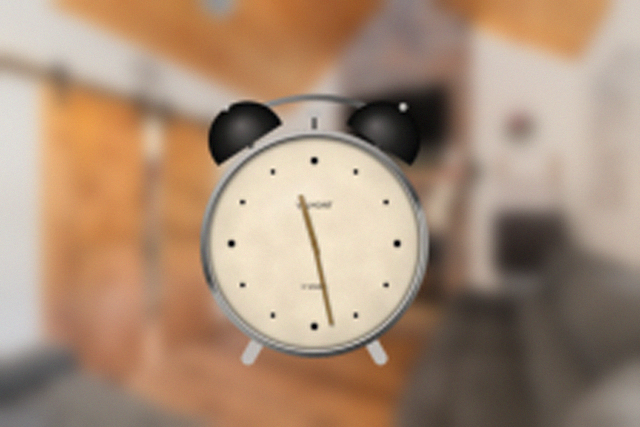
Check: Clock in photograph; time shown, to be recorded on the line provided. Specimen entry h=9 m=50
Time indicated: h=11 m=28
